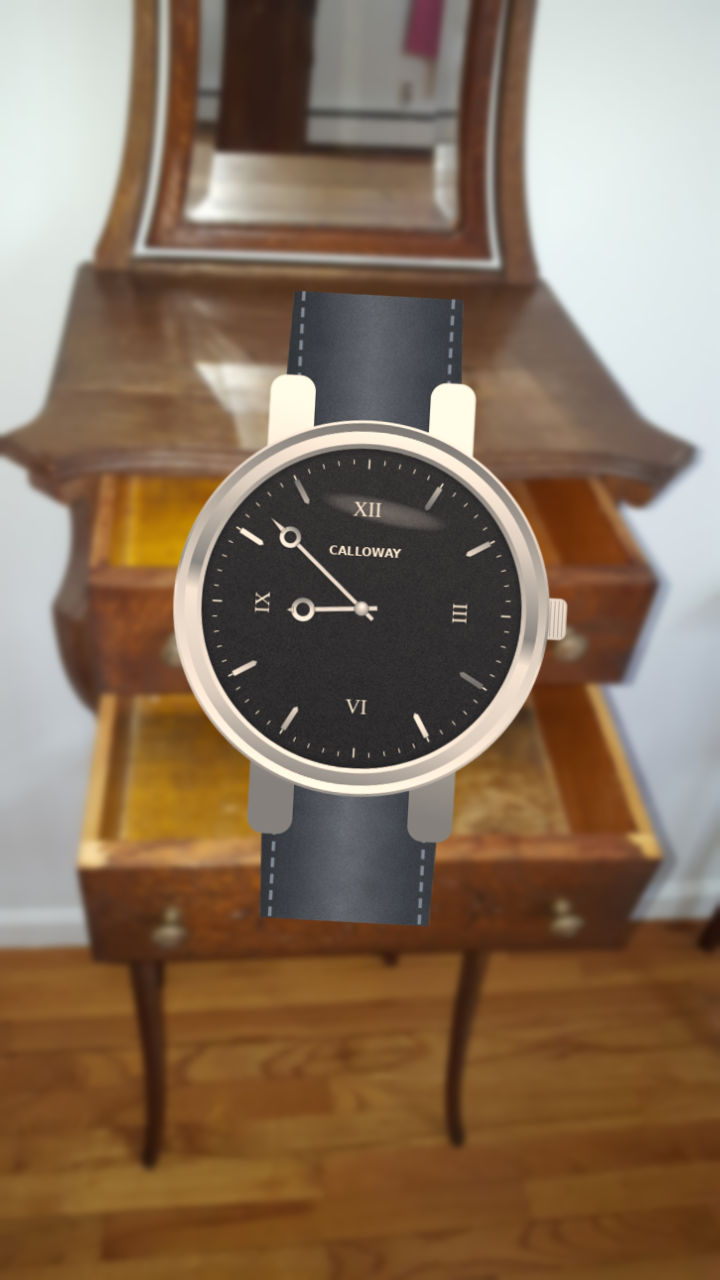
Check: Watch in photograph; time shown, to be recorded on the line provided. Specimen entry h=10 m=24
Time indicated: h=8 m=52
